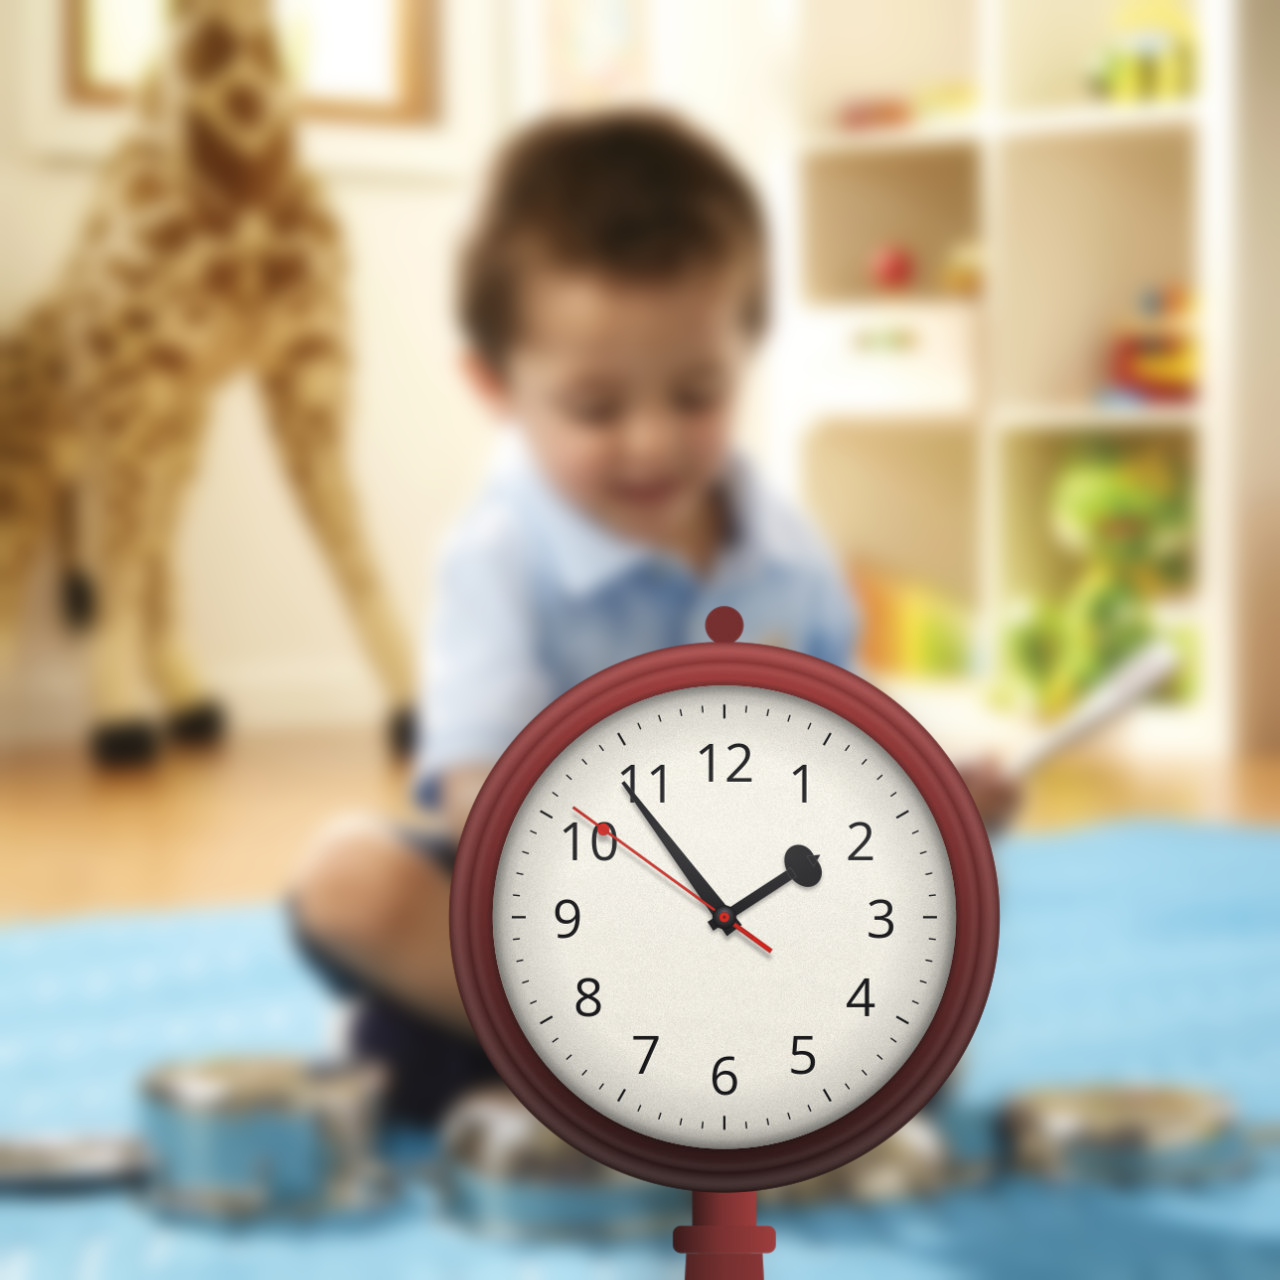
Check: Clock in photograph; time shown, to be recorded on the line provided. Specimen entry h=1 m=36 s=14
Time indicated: h=1 m=53 s=51
